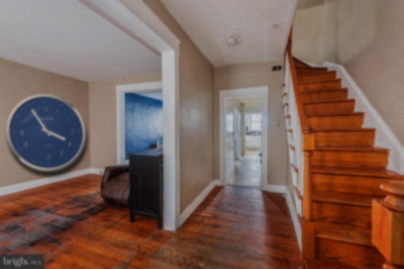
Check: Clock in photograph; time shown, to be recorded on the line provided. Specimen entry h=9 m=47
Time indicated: h=3 m=55
